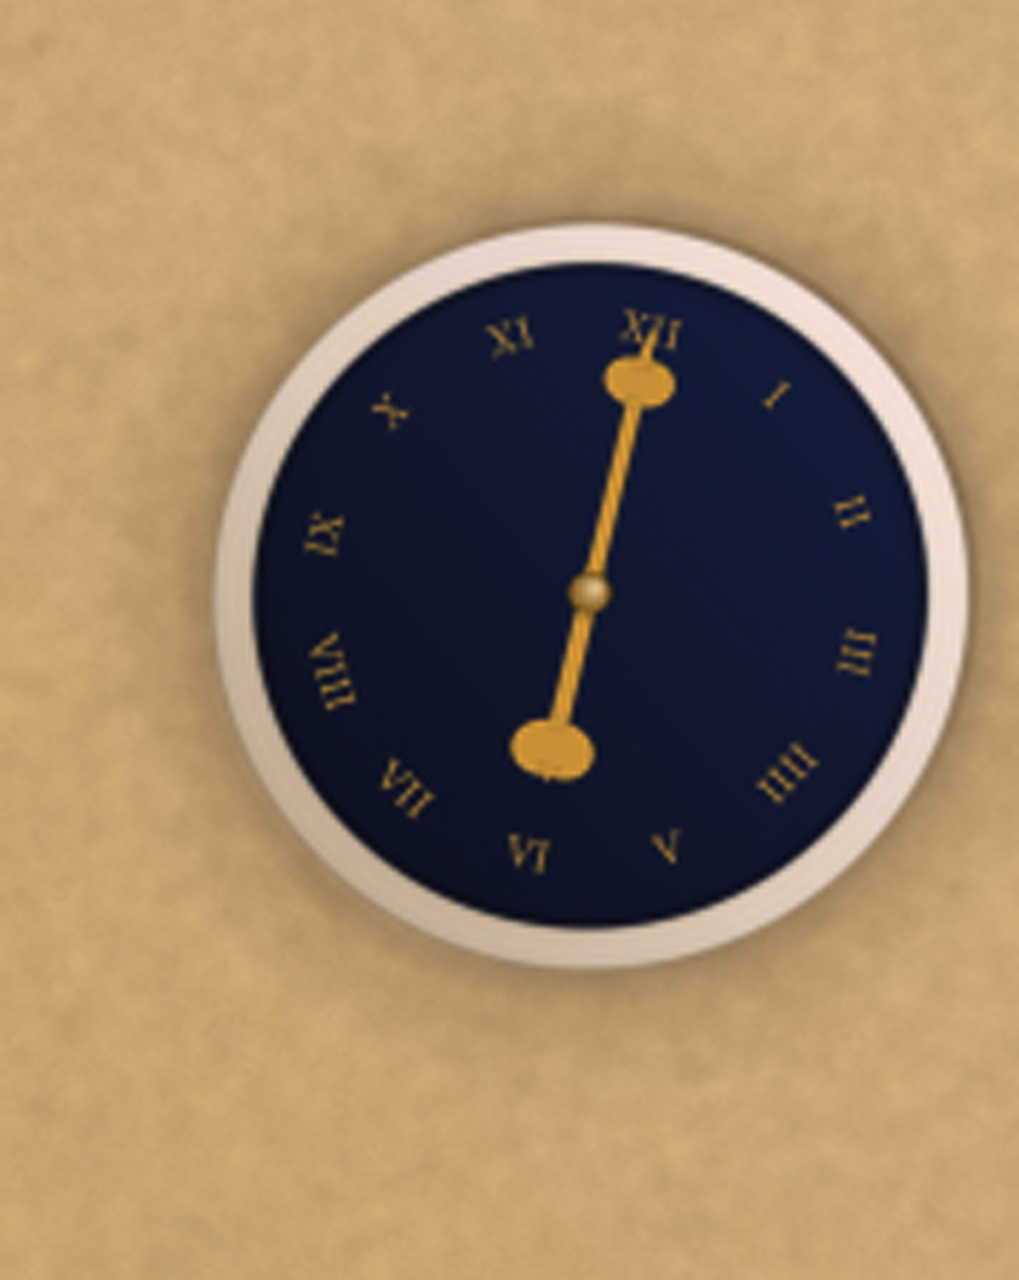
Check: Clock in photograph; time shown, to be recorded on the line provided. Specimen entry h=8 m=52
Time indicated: h=6 m=0
